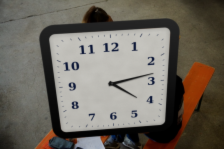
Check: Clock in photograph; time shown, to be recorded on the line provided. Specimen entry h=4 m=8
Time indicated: h=4 m=13
